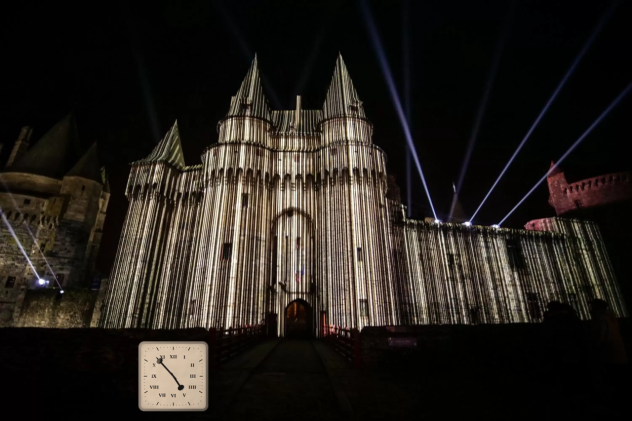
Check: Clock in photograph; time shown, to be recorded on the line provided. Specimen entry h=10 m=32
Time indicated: h=4 m=53
